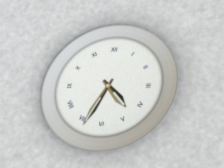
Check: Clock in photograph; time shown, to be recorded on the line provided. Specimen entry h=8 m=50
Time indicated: h=4 m=34
